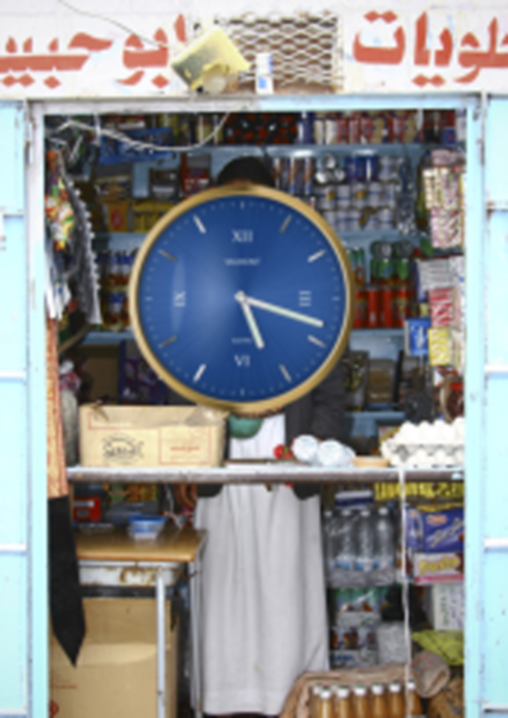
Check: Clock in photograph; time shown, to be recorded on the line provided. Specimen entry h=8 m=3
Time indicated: h=5 m=18
